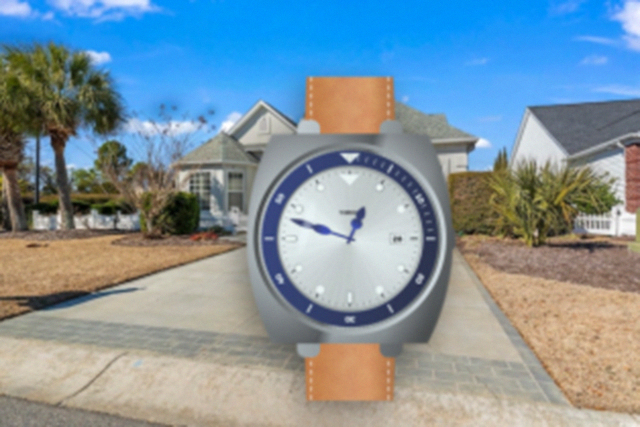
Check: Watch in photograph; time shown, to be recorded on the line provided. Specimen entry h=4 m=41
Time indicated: h=12 m=48
